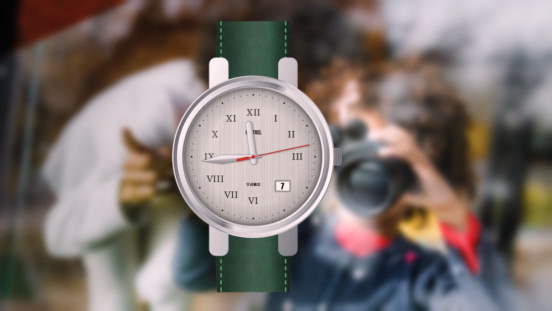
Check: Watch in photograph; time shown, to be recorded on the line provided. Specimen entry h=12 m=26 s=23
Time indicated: h=11 m=44 s=13
